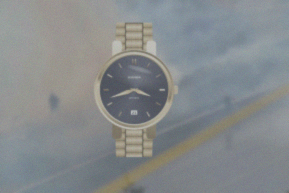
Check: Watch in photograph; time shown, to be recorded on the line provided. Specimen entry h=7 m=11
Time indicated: h=3 m=42
